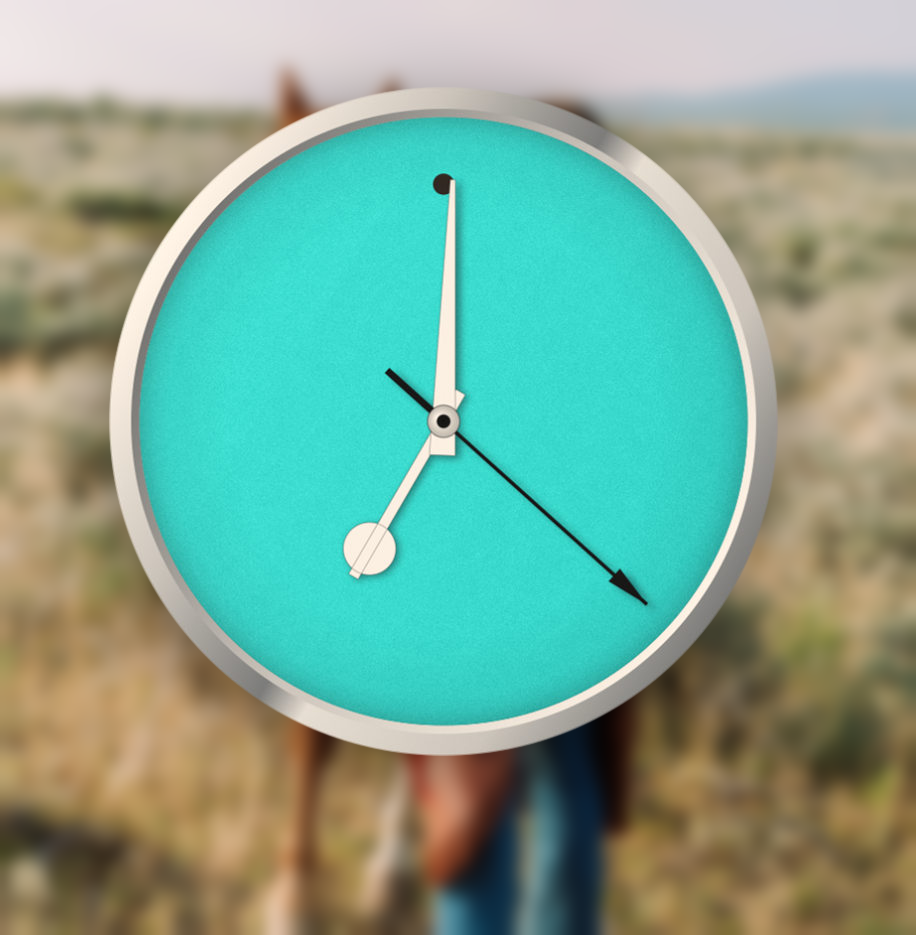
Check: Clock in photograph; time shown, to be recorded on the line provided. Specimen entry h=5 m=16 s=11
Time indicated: h=7 m=0 s=22
